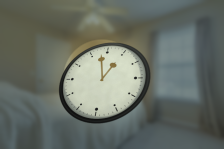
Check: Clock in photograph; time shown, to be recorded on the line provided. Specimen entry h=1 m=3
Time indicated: h=12 m=58
